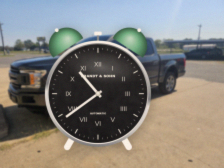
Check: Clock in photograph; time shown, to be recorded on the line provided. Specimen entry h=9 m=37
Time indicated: h=10 m=39
